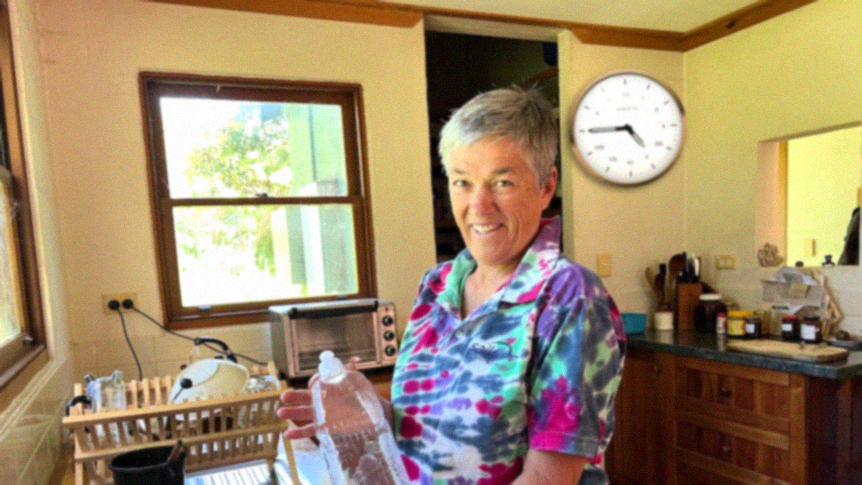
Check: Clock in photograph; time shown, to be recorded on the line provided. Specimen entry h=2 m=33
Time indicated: h=4 m=45
